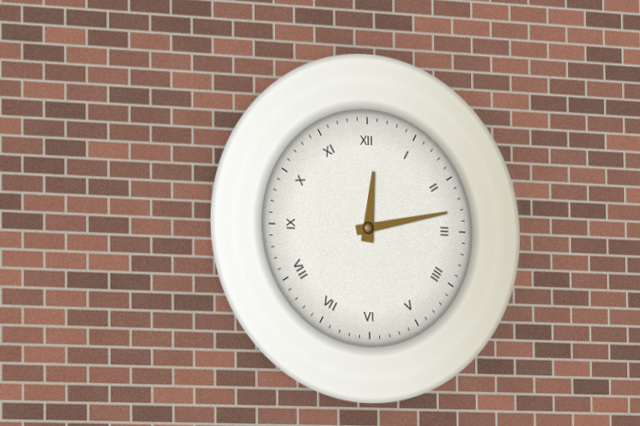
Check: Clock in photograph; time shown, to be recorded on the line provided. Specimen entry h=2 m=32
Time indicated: h=12 m=13
